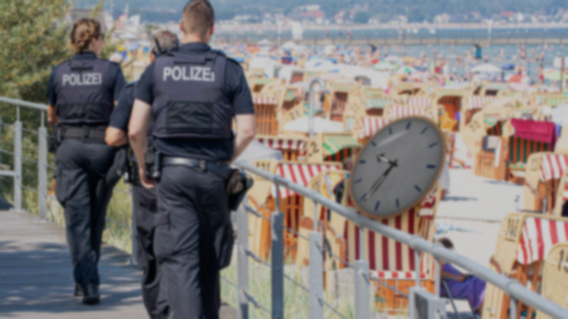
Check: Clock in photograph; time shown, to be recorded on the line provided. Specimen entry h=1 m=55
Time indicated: h=9 m=34
